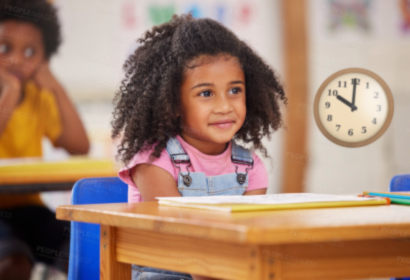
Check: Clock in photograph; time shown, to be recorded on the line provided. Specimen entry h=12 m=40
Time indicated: h=10 m=0
